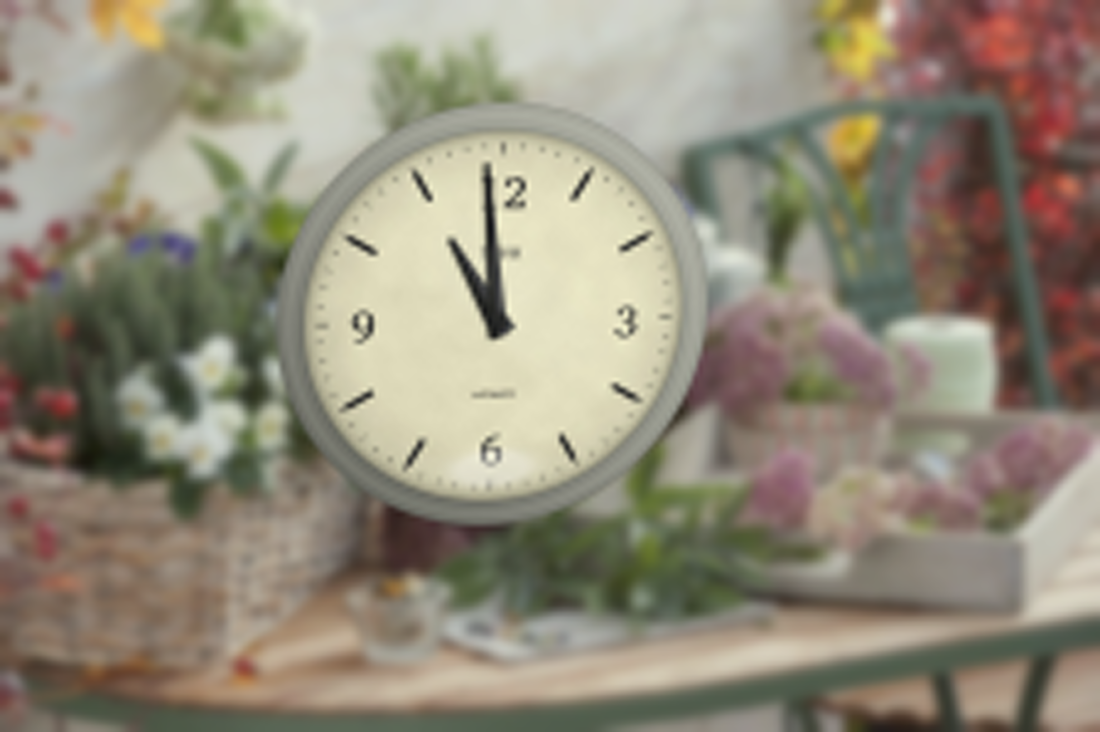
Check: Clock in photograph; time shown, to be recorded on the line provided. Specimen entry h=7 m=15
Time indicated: h=10 m=59
